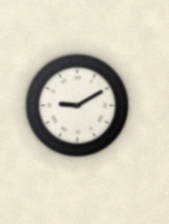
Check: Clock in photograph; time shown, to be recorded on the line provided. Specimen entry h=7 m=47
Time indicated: h=9 m=10
